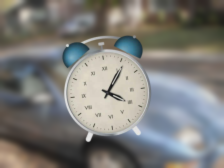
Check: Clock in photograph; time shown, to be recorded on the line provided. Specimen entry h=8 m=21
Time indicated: h=4 m=6
